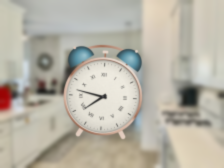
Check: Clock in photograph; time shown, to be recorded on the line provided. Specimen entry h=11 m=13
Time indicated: h=7 m=47
